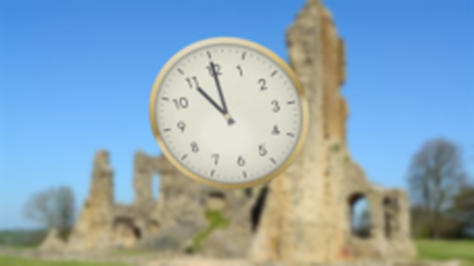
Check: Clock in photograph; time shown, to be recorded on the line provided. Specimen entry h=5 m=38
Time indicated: h=11 m=0
